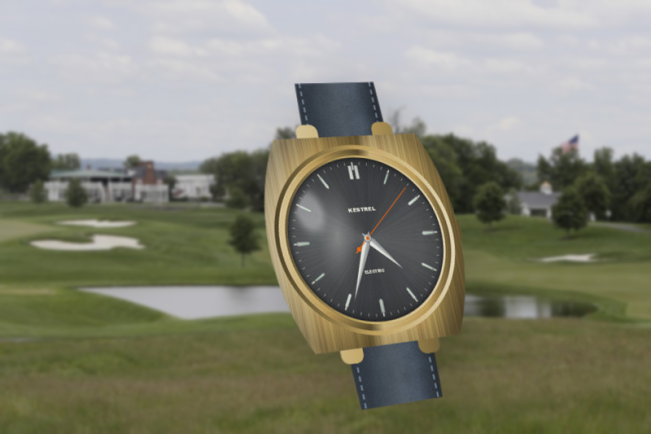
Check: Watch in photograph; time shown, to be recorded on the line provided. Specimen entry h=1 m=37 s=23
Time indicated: h=4 m=34 s=8
